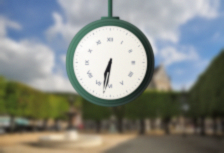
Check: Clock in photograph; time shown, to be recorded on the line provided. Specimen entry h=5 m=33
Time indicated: h=6 m=32
